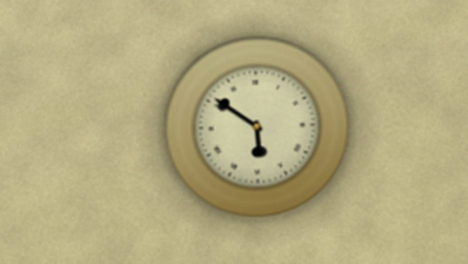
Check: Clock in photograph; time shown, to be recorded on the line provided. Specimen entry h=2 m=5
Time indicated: h=5 m=51
